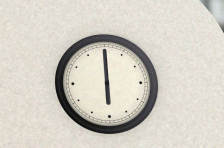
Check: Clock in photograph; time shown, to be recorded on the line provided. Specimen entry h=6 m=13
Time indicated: h=6 m=0
